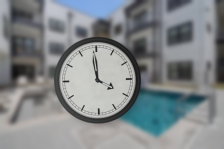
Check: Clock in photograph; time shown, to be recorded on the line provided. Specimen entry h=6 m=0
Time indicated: h=3 m=59
